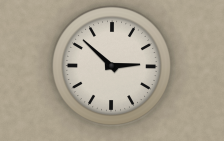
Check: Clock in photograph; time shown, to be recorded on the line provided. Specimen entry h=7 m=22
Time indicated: h=2 m=52
